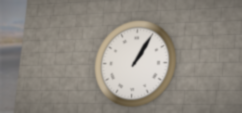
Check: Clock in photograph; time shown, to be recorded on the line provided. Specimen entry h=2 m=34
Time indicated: h=1 m=5
